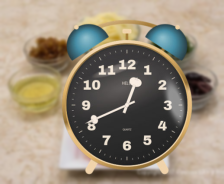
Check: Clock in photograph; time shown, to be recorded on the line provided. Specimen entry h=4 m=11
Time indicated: h=12 m=41
